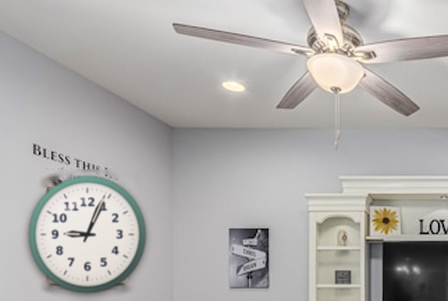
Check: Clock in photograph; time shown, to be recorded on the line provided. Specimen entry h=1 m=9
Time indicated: h=9 m=4
